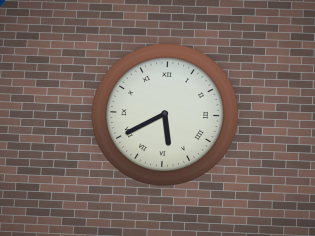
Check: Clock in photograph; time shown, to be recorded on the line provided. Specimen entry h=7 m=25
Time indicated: h=5 m=40
